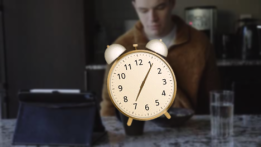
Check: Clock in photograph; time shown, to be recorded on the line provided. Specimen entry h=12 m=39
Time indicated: h=7 m=6
